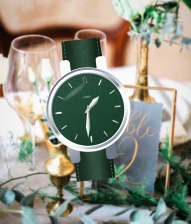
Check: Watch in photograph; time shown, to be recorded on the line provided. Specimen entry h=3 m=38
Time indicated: h=1 m=31
